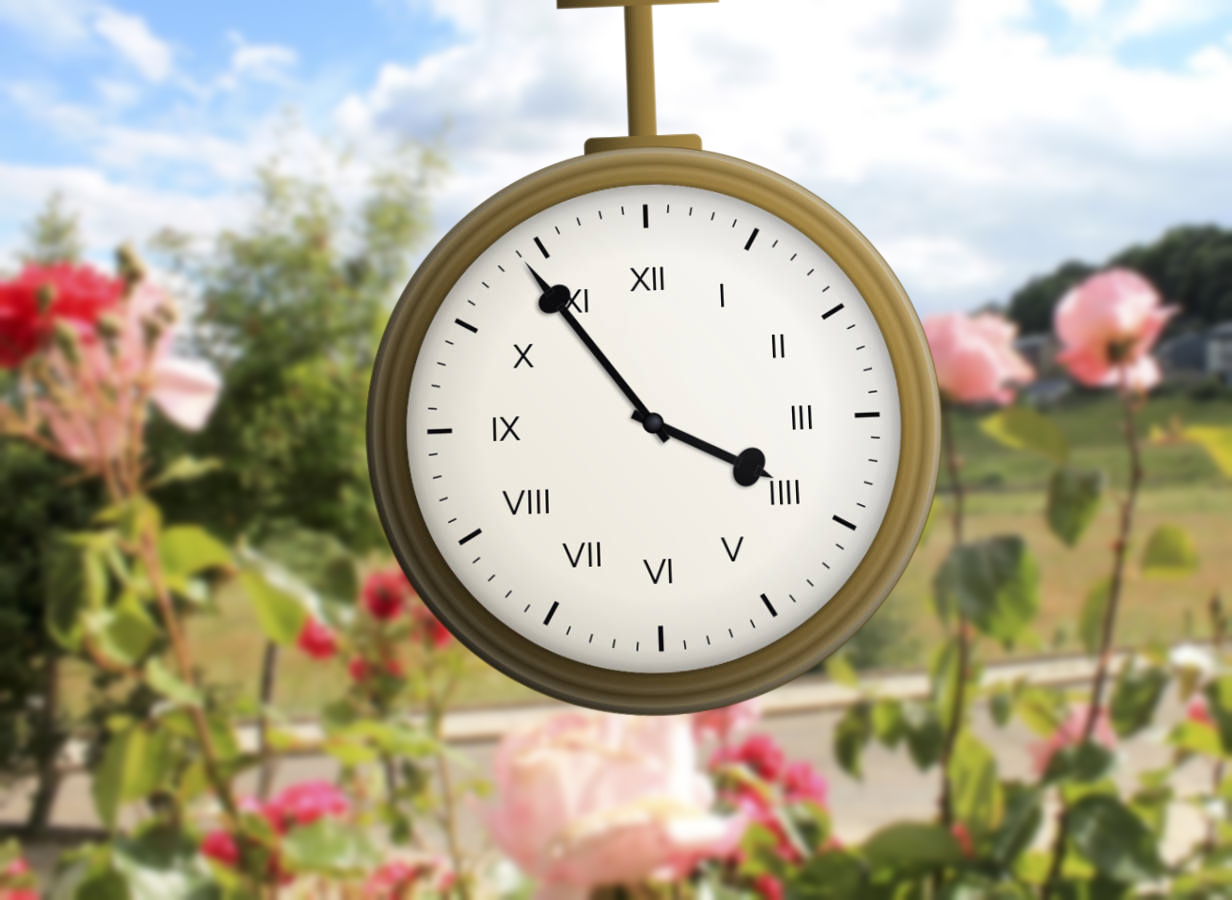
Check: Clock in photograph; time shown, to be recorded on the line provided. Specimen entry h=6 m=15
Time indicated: h=3 m=54
